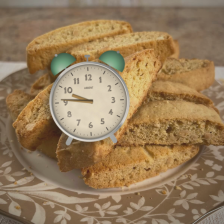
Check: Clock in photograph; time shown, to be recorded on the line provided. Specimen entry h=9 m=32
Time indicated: h=9 m=46
